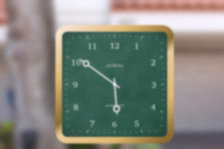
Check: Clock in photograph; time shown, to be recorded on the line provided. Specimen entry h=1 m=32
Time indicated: h=5 m=51
